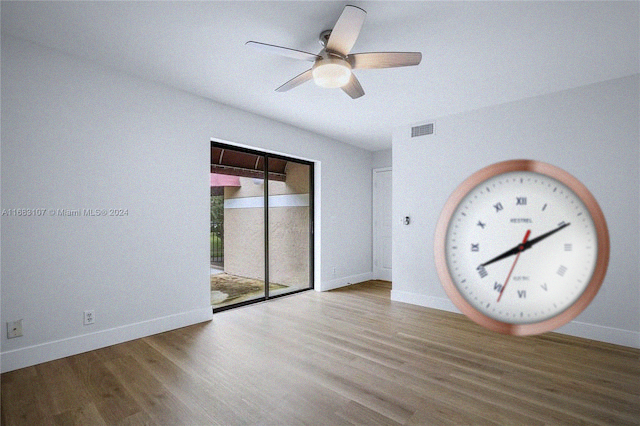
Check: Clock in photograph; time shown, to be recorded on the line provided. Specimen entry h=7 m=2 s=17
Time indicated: h=8 m=10 s=34
